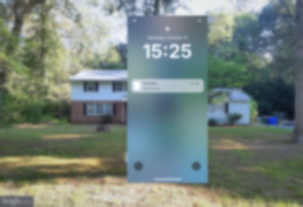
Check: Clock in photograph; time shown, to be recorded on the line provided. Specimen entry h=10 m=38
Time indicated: h=15 m=25
